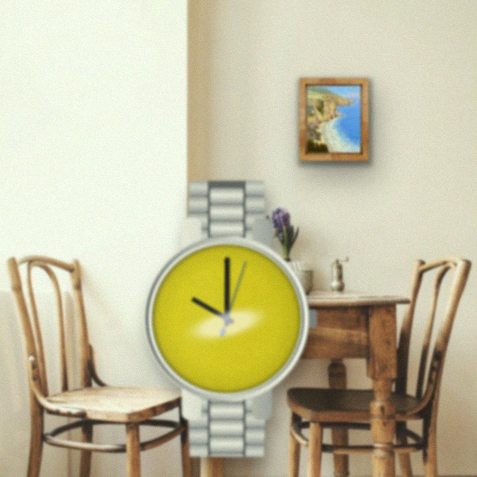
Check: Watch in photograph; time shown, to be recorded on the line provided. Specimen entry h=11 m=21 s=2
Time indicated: h=10 m=0 s=3
